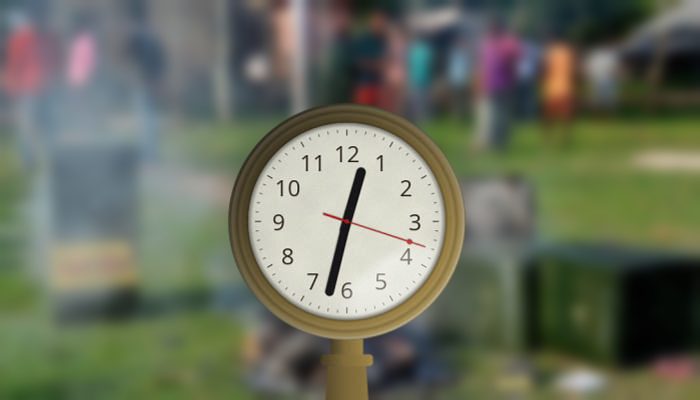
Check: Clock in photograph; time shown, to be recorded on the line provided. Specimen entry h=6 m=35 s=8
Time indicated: h=12 m=32 s=18
